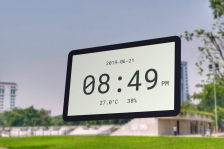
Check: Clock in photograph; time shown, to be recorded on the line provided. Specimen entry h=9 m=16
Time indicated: h=8 m=49
